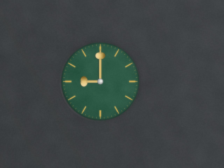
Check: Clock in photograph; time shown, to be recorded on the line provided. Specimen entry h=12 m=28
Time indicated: h=9 m=0
